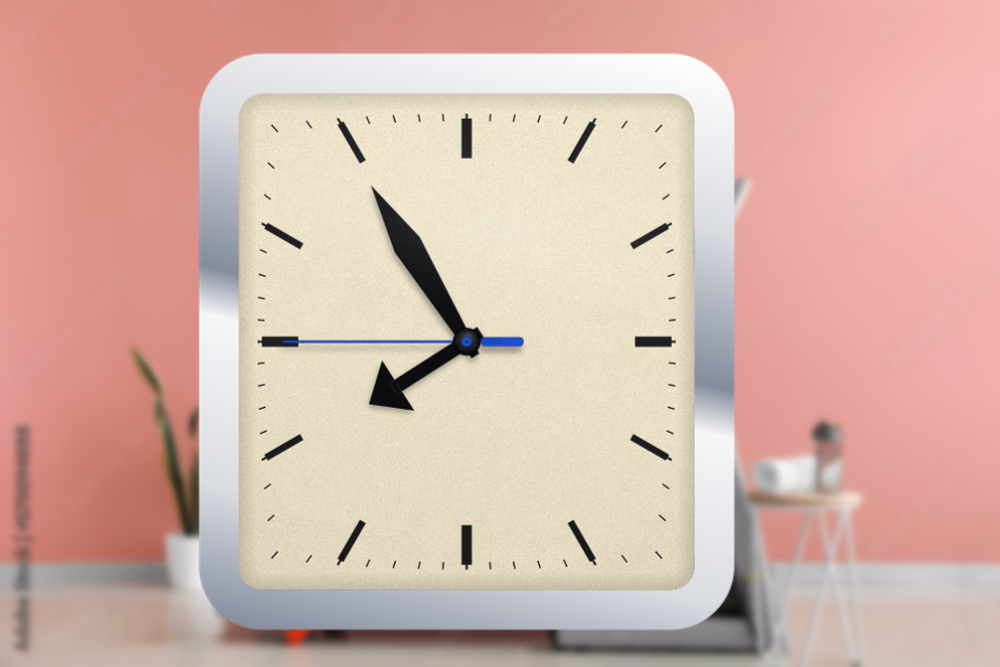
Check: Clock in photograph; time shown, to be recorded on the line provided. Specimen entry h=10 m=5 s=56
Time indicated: h=7 m=54 s=45
